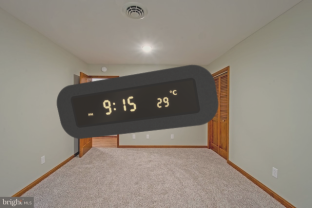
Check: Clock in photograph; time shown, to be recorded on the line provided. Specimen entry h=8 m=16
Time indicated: h=9 m=15
